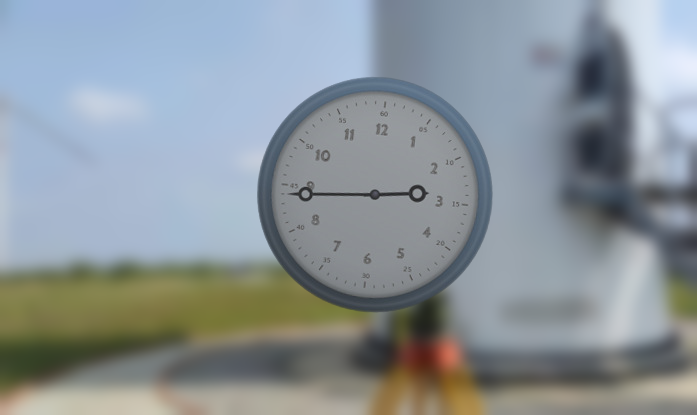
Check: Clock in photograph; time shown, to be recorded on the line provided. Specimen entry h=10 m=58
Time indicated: h=2 m=44
